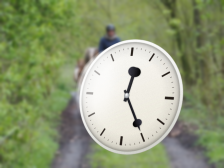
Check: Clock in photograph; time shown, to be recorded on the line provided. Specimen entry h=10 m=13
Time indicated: h=12 m=25
